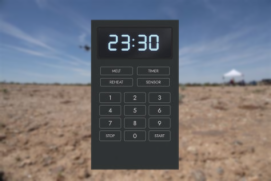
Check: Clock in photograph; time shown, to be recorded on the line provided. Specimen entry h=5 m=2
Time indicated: h=23 m=30
